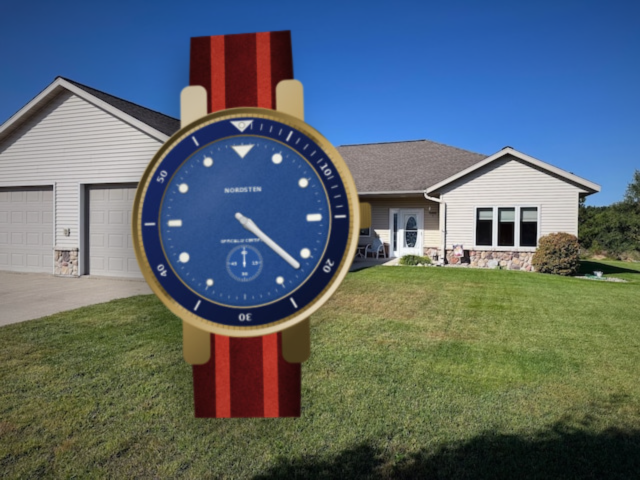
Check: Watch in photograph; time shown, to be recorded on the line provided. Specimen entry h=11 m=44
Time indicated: h=4 m=22
